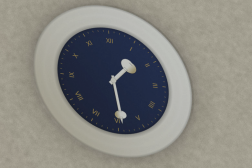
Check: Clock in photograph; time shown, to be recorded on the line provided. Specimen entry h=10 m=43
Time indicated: h=1 m=29
